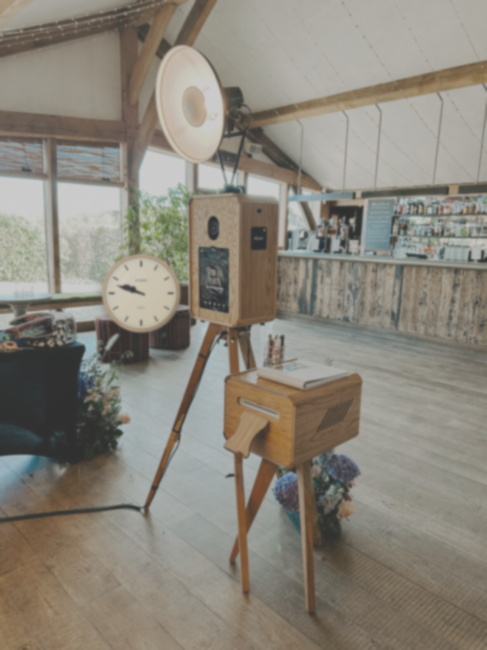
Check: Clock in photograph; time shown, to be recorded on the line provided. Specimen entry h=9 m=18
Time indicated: h=9 m=48
